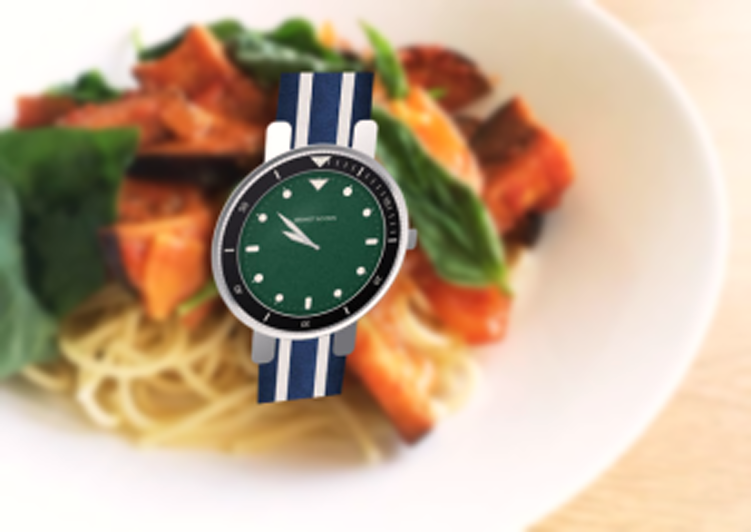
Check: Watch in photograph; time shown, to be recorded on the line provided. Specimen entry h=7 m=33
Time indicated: h=9 m=52
